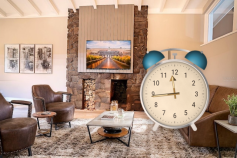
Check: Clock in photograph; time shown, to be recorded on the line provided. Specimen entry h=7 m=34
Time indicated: h=11 m=44
